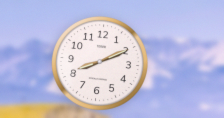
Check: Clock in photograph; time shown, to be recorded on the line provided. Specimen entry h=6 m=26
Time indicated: h=8 m=10
